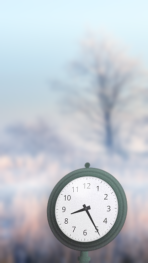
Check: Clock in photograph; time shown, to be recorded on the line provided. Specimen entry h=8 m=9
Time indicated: h=8 m=25
